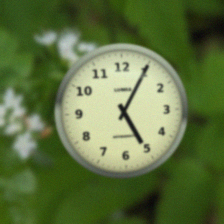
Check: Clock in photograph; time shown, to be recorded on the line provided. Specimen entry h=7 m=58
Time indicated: h=5 m=5
